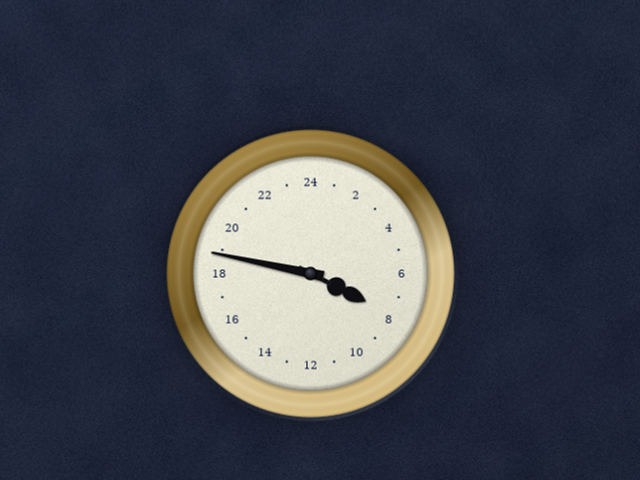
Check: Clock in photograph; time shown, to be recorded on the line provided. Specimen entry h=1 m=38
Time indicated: h=7 m=47
